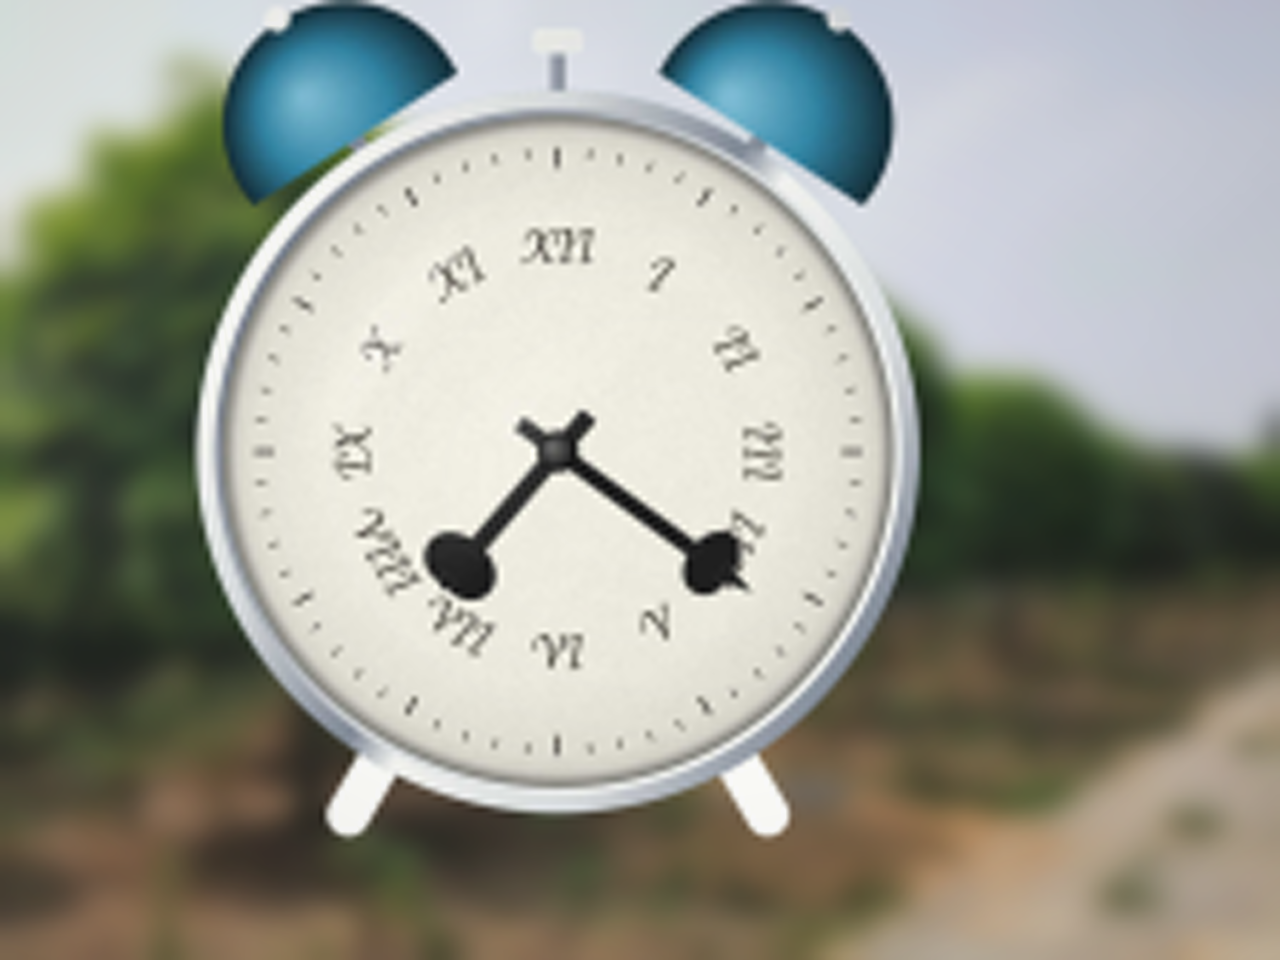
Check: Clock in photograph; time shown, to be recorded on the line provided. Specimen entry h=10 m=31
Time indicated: h=7 m=21
